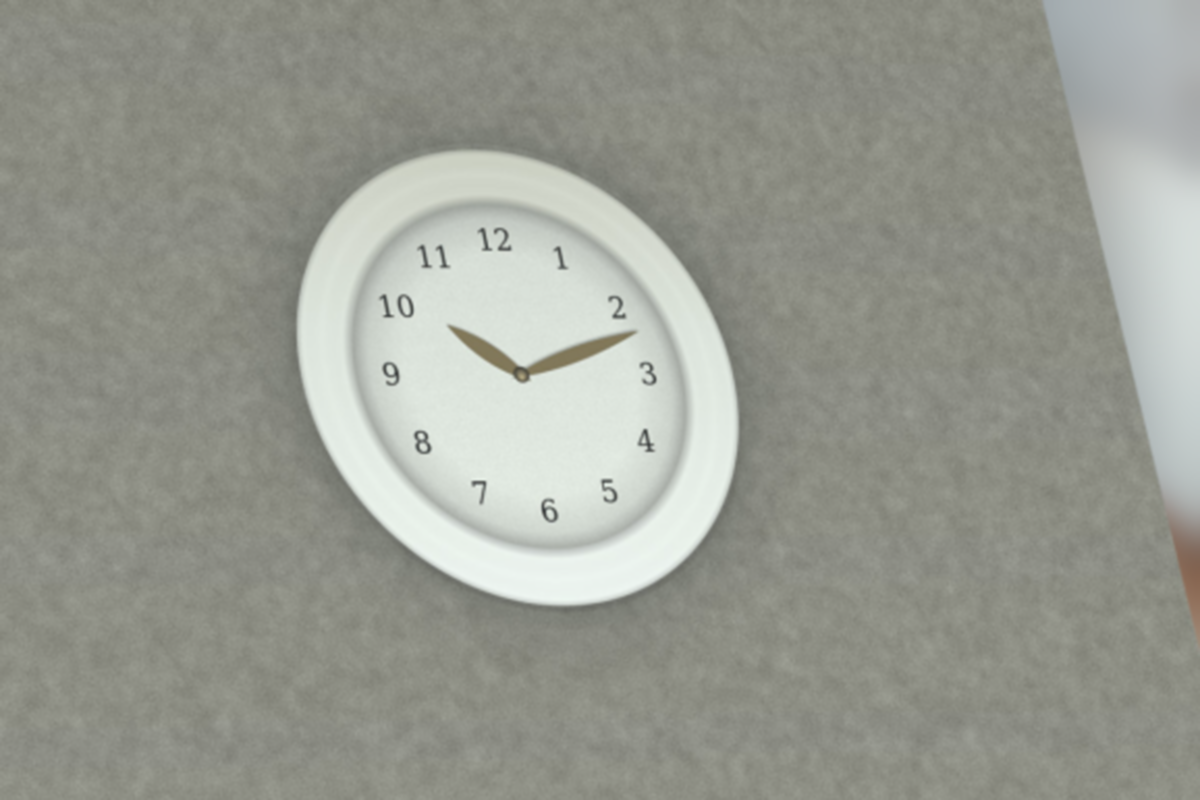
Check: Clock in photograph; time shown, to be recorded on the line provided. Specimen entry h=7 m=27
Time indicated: h=10 m=12
